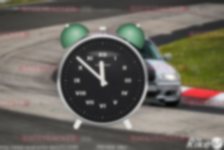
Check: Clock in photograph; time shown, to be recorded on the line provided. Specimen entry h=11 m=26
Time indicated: h=11 m=52
